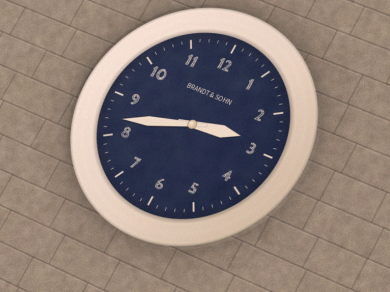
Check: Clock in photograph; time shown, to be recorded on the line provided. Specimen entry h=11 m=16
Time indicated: h=2 m=42
